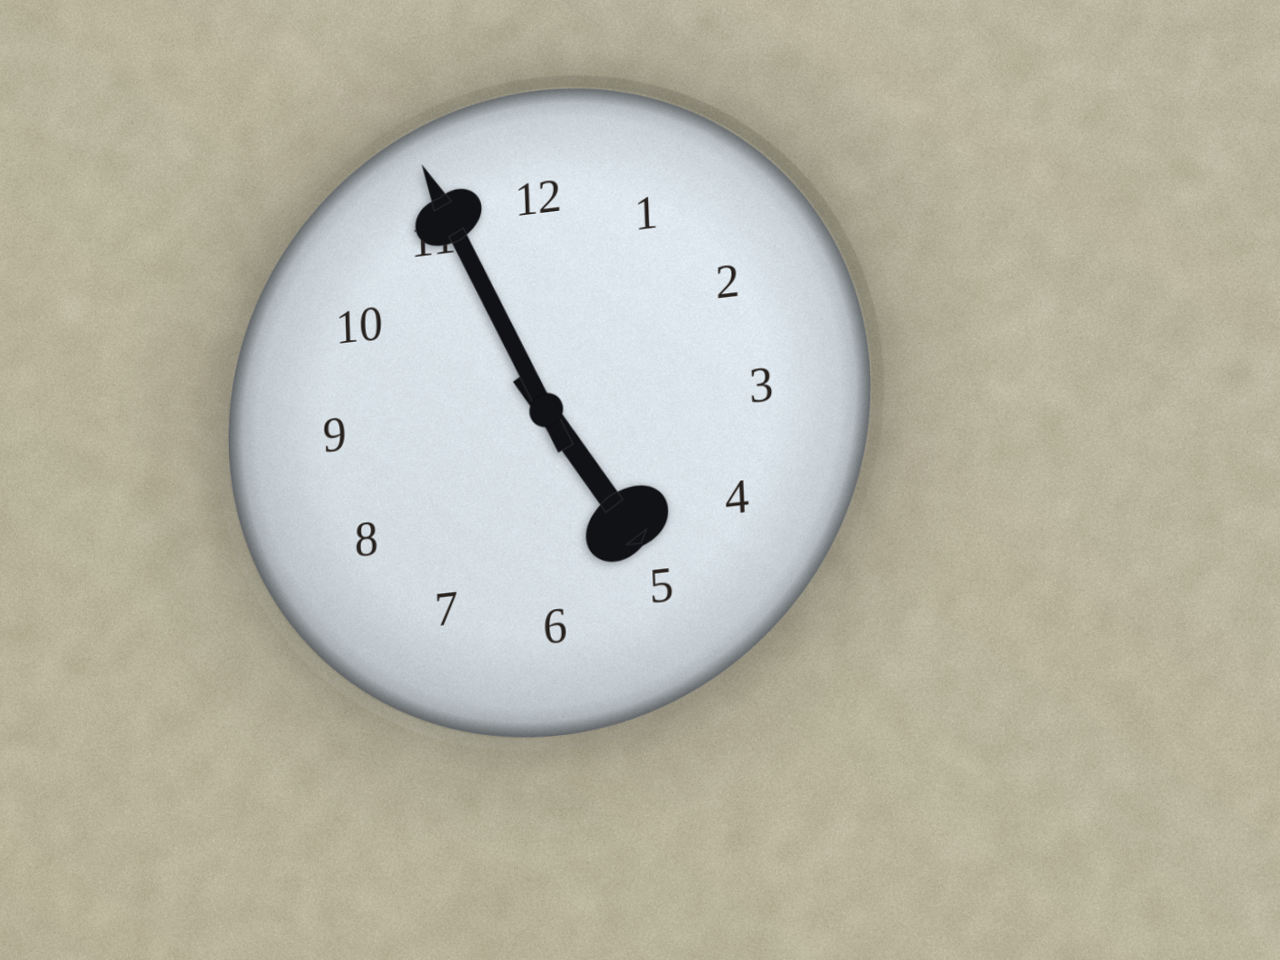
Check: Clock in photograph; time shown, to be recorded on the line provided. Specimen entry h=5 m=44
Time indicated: h=4 m=56
